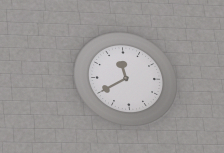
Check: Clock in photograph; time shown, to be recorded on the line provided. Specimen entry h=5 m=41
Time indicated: h=11 m=40
